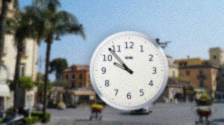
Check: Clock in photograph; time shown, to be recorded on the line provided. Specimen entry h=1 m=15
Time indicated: h=9 m=53
